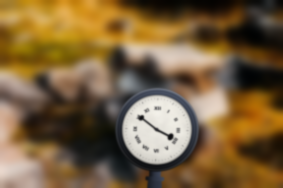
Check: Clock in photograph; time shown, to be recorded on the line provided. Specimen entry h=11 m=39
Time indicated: h=3 m=51
